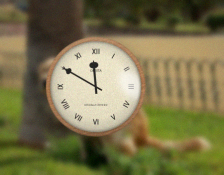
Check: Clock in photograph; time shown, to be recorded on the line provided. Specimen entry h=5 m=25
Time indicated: h=11 m=50
